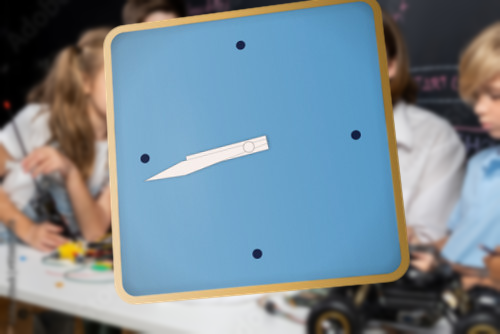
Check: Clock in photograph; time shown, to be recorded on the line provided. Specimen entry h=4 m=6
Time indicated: h=8 m=43
